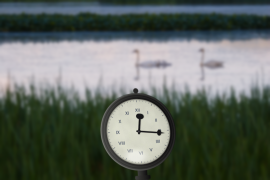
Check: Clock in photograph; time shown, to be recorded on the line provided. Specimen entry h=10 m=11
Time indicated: h=12 m=16
